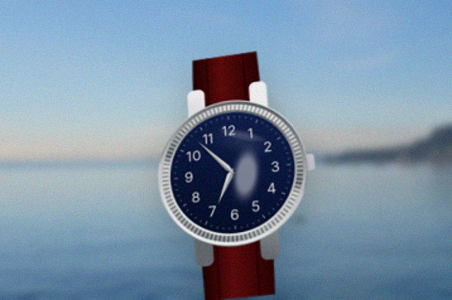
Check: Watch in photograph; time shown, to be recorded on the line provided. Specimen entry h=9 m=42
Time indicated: h=6 m=53
